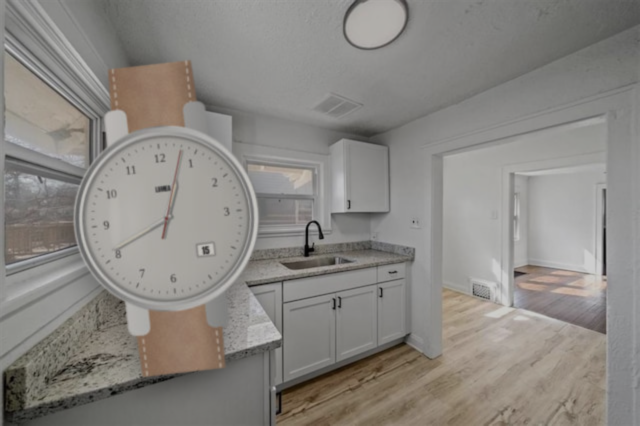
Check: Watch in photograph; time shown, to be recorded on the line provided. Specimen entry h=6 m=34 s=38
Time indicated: h=12 m=41 s=3
